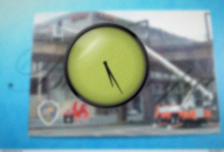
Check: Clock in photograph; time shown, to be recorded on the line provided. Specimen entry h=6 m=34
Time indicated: h=5 m=25
